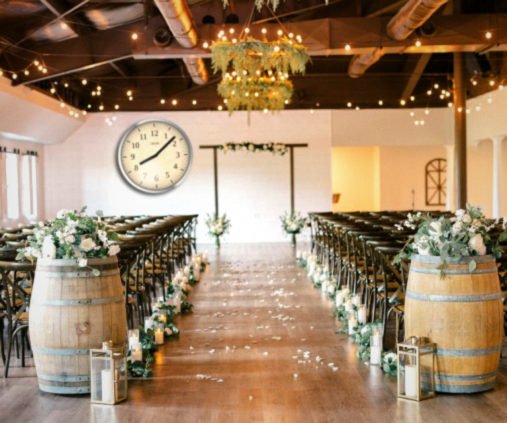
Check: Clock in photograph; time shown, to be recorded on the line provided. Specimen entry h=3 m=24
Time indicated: h=8 m=8
